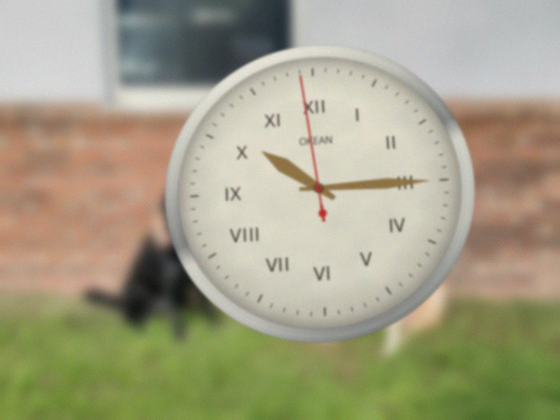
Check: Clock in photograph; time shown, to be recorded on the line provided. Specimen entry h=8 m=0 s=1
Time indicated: h=10 m=14 s=59
